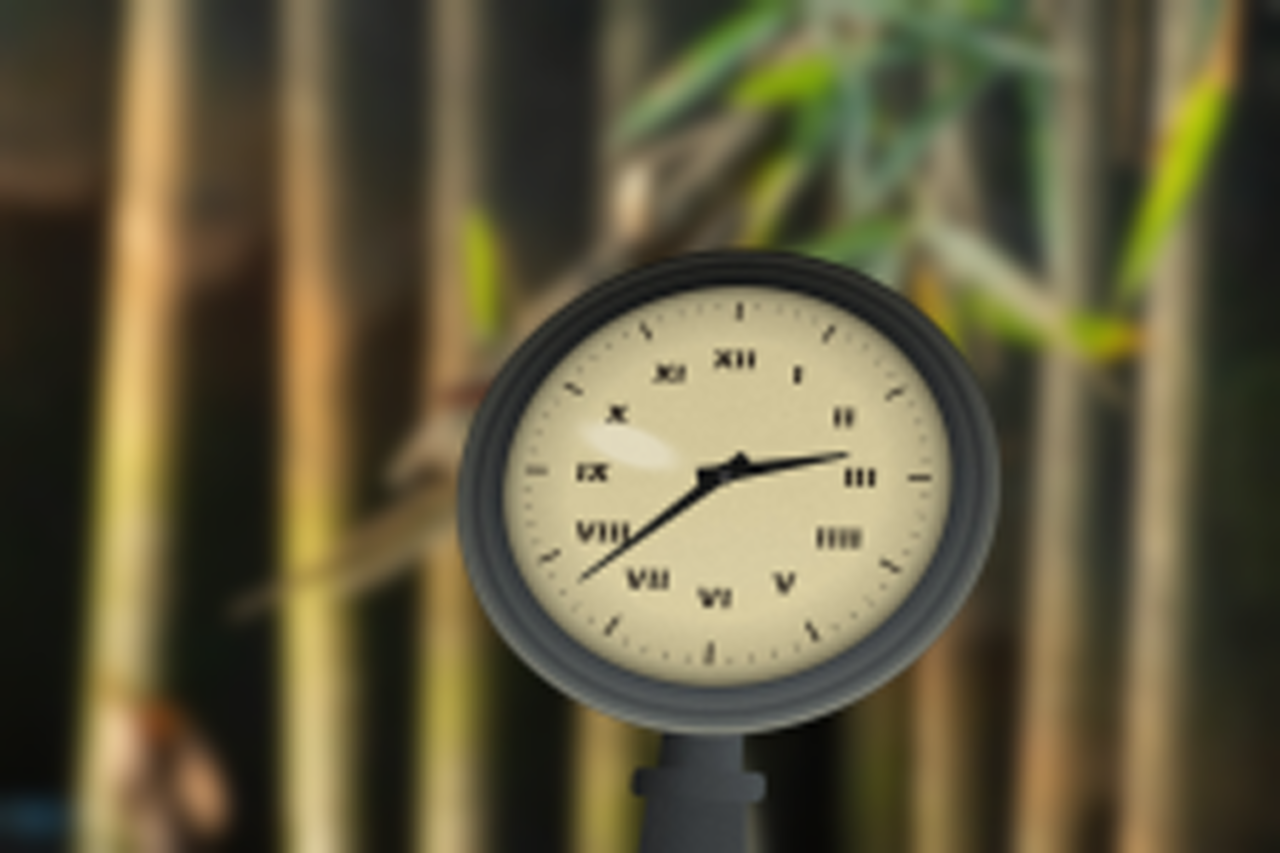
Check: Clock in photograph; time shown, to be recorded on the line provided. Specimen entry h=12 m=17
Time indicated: h=2 m=38
